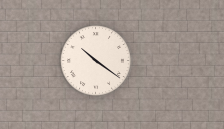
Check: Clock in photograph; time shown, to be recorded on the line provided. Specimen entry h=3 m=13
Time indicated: h=10 m=21
